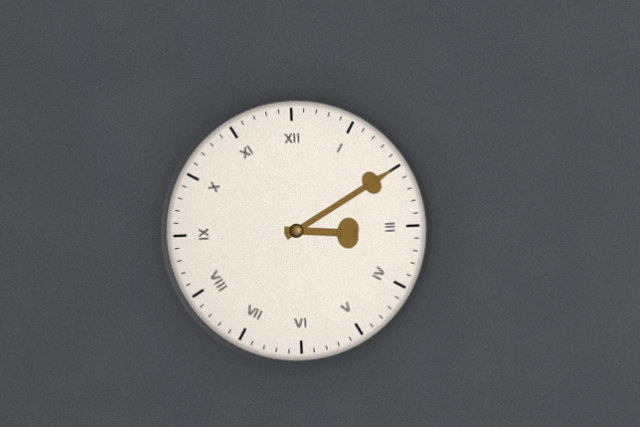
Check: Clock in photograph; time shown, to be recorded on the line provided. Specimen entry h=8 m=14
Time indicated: h=3 m=10
